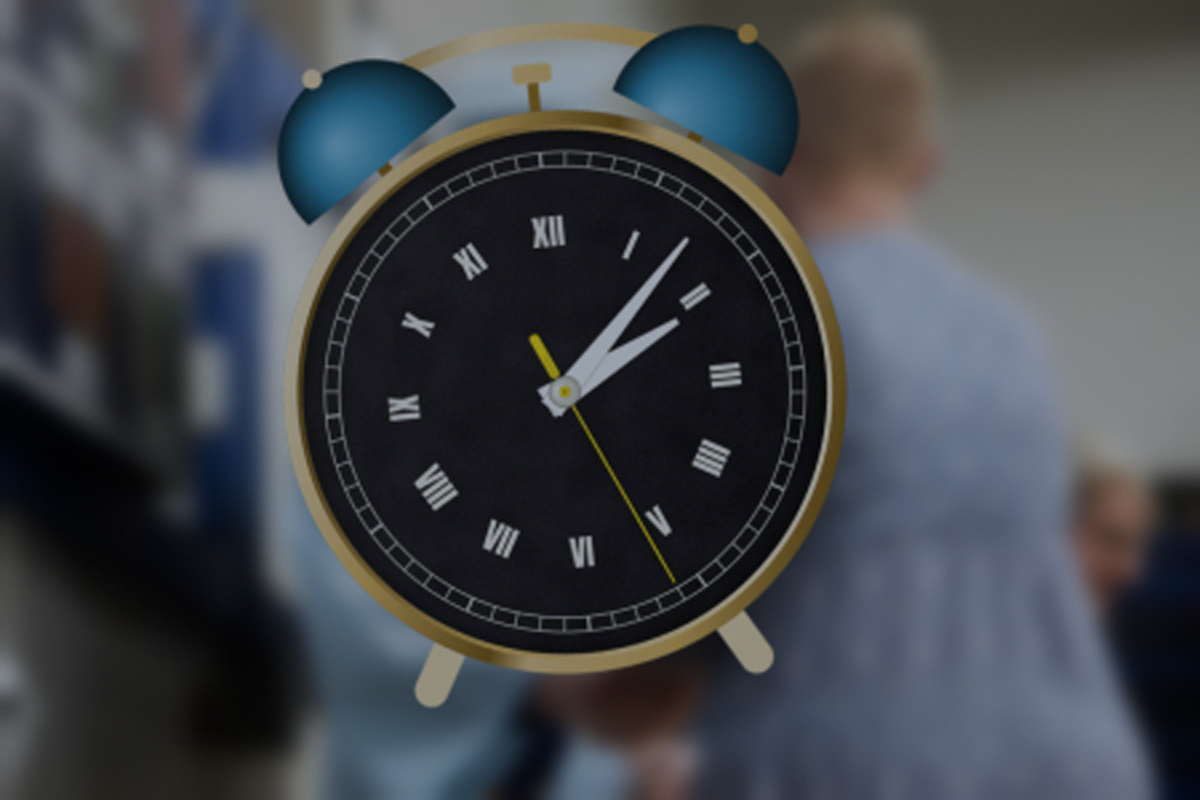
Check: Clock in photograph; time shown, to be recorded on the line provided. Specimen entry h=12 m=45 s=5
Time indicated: h=2 m=7 s=26
